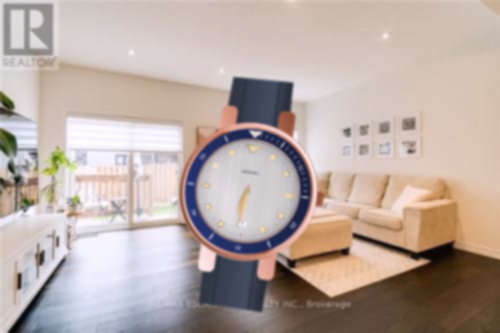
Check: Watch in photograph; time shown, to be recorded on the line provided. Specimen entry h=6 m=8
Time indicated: h=6 m=31
